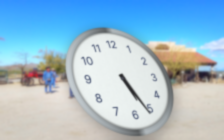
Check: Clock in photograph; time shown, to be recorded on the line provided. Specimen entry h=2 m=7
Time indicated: h=5 m=26
